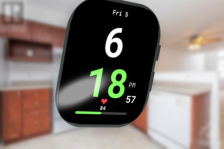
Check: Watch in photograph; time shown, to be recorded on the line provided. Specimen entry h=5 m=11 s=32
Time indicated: h=6 m=18 s=57
